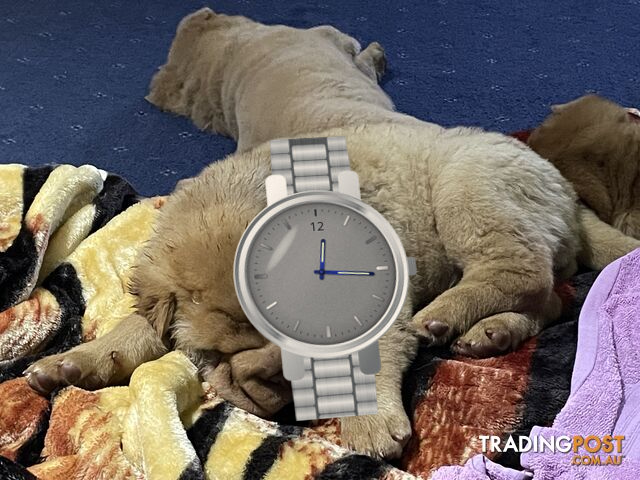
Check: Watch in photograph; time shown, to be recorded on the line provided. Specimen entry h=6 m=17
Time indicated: h=12 m=16
